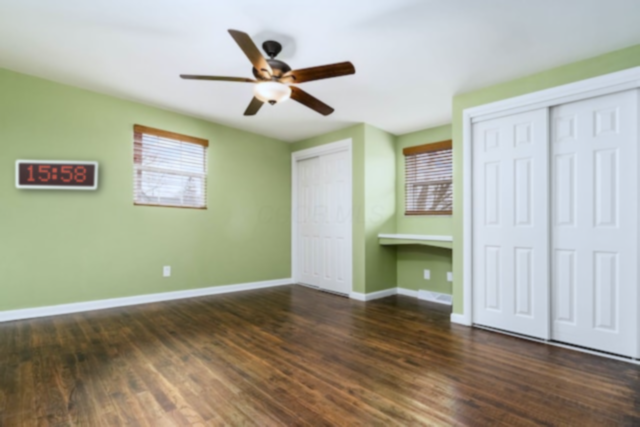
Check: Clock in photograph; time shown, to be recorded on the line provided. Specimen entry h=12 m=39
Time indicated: h=15 m=58
